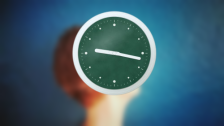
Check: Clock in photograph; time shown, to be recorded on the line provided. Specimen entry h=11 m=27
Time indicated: h=9 m=17
